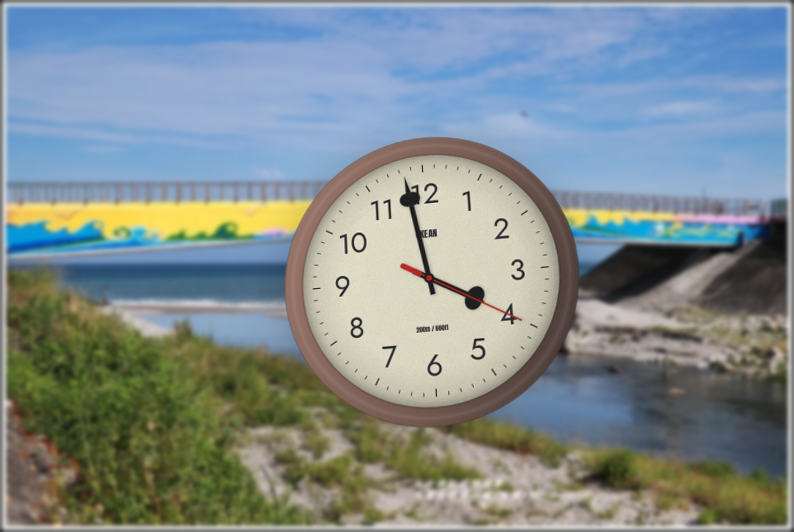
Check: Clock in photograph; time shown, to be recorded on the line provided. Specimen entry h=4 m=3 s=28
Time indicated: h=3 m=58 s=20
